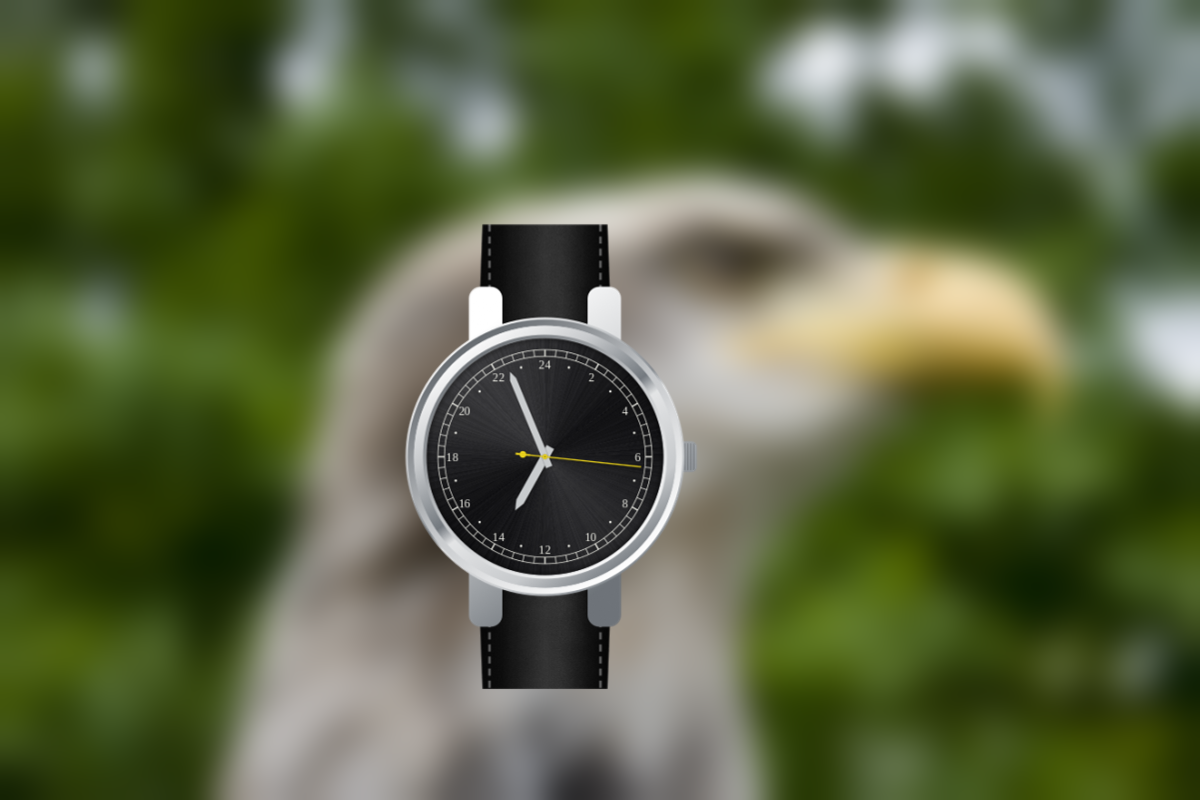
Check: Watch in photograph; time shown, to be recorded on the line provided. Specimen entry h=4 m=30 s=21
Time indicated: h=13 m=56 s=16
